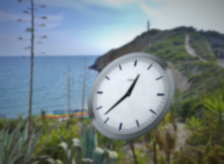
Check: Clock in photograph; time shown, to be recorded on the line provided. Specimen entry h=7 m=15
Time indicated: h=12 m=37
